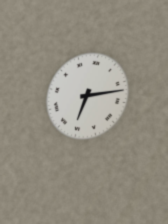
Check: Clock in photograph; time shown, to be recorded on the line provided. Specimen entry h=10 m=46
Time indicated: h=6 m=12
